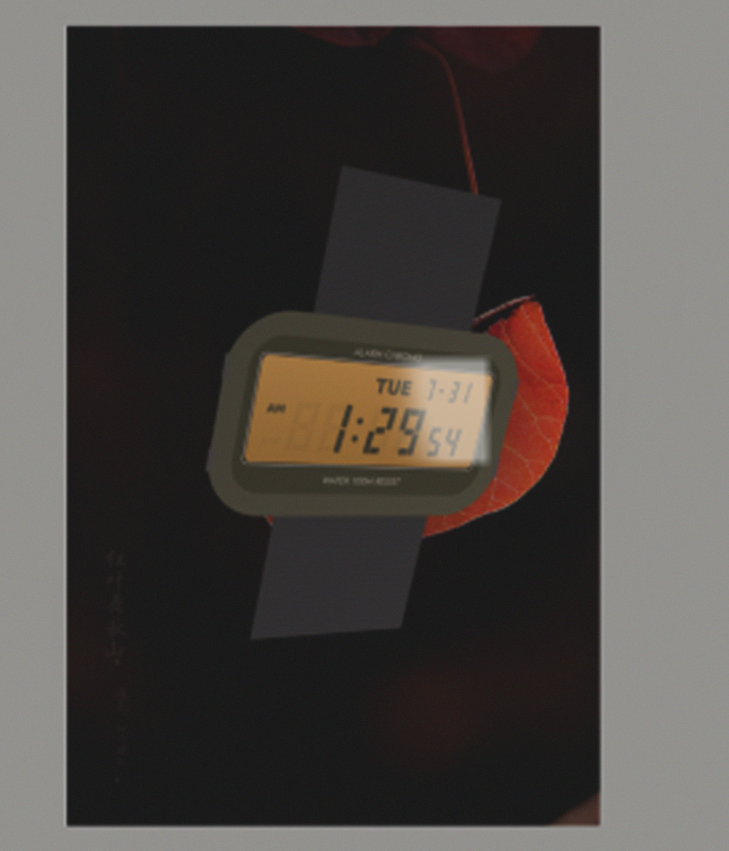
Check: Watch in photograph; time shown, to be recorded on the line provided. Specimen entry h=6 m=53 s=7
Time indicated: h=1 m=29 s=54
